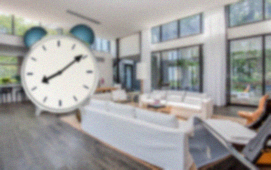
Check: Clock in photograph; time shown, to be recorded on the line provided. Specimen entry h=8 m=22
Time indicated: h=8 m=9
